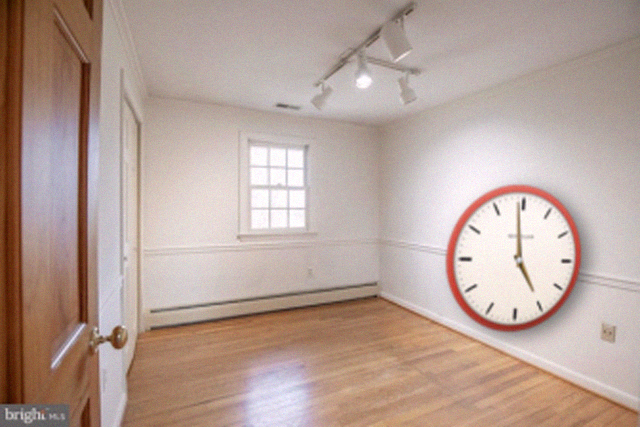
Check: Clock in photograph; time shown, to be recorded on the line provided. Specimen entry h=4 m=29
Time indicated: h=4 m=59
